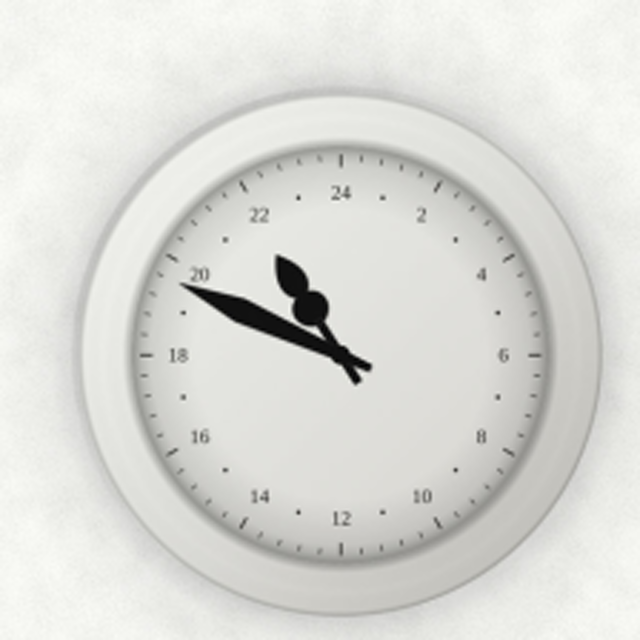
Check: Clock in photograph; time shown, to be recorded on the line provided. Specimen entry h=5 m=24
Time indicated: h=21 m=49
